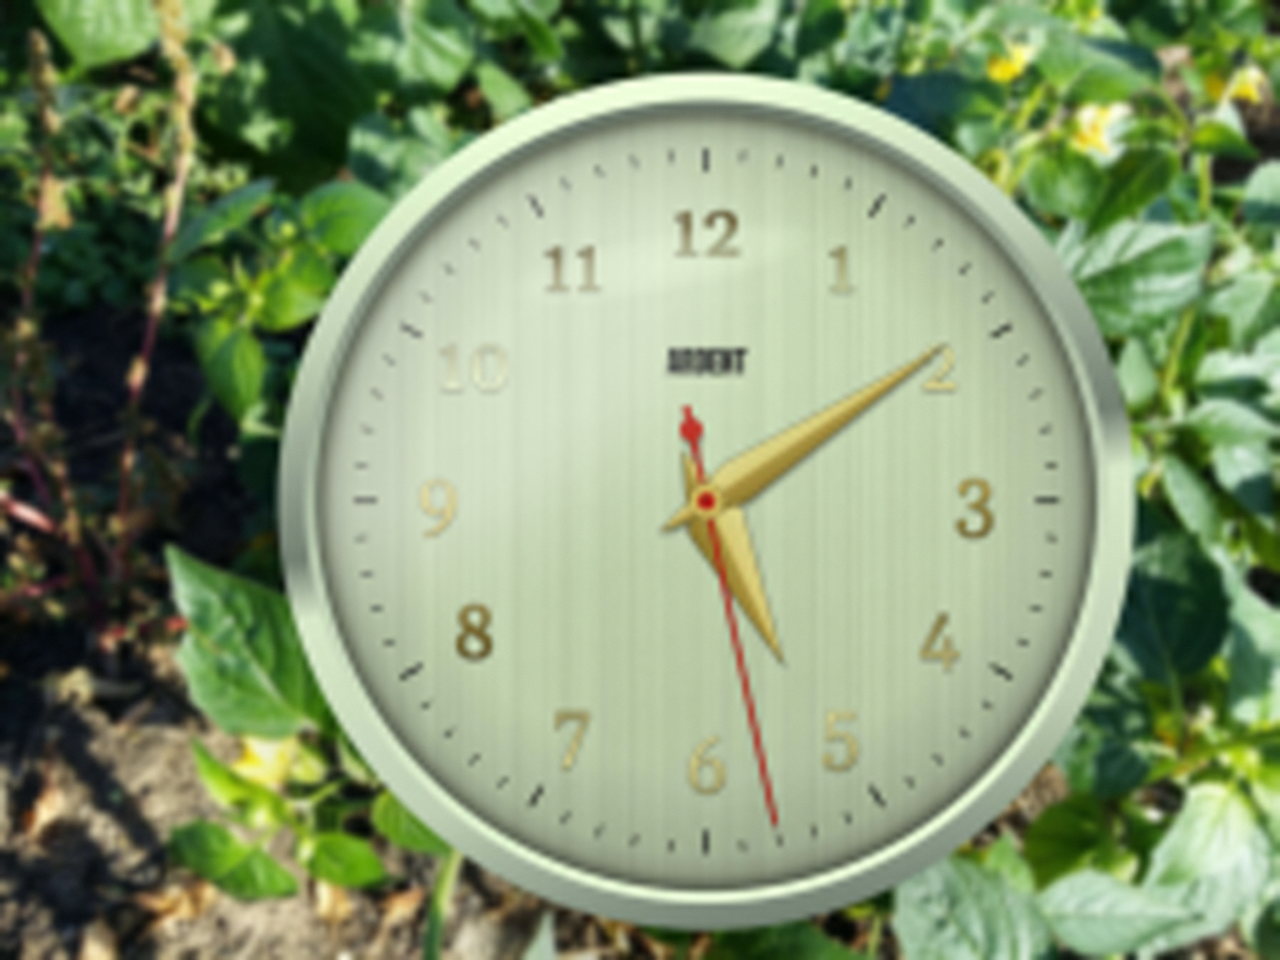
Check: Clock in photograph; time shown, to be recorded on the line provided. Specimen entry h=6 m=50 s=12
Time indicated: h=5 m=9 s=28
